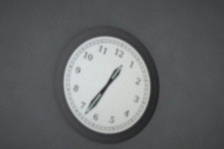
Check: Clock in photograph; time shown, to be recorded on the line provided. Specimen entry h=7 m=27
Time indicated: h=12 m=33
